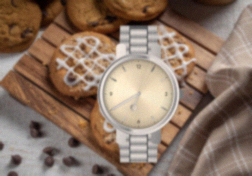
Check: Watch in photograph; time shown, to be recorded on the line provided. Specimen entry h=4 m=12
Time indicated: h=6 m=40
